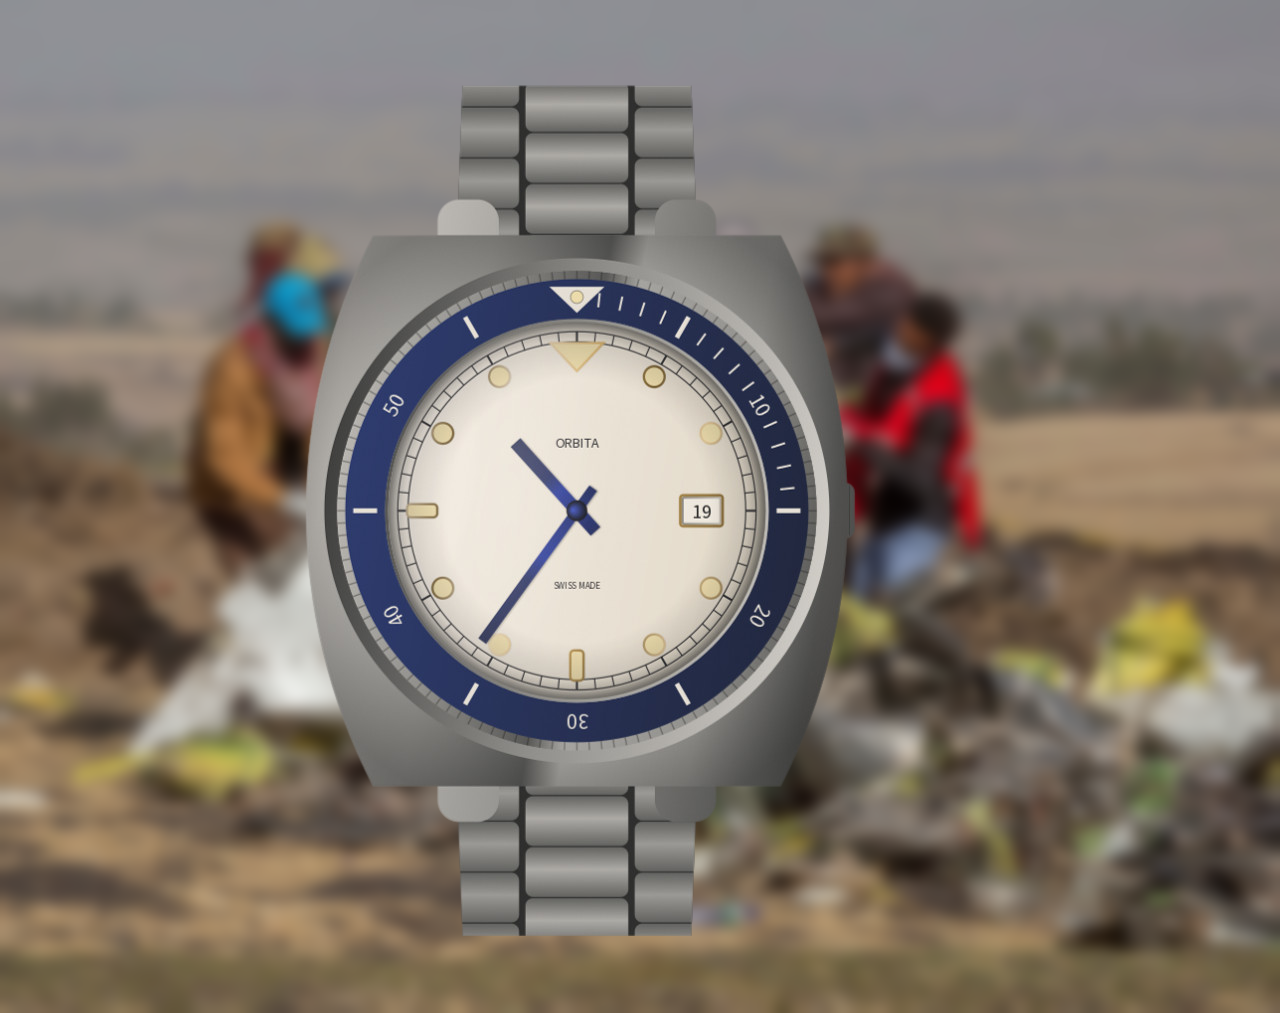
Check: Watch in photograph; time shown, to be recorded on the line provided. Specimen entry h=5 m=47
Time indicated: h=10 m=36
